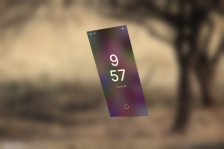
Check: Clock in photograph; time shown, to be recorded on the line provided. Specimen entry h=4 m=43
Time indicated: h=9 m=57
